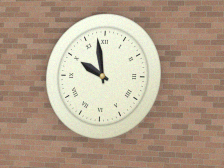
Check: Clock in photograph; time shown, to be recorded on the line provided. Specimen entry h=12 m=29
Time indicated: h=9 m=58
